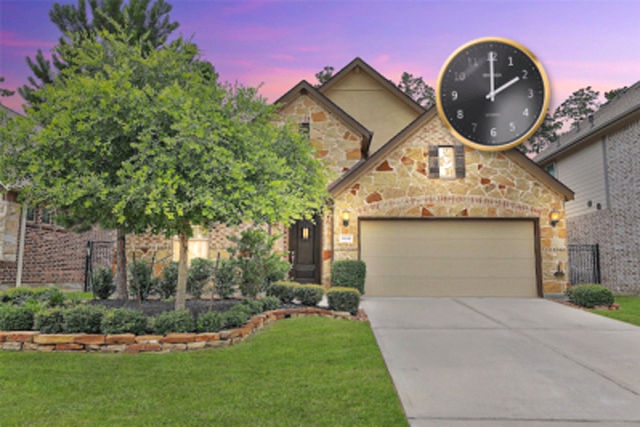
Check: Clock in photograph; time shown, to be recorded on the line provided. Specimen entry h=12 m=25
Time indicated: h=2 m=0
